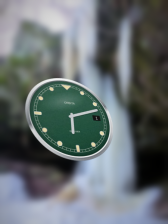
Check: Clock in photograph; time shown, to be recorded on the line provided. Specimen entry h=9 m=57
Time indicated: h=6 m=12
